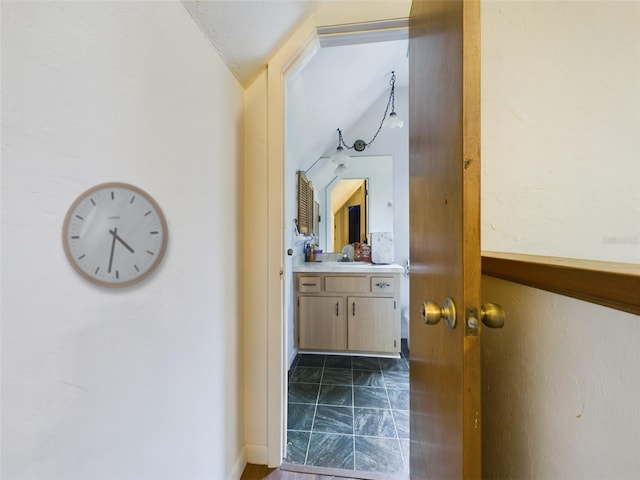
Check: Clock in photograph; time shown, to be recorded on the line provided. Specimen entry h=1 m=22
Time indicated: h=4 m=32
